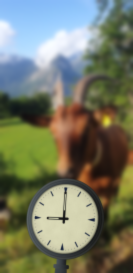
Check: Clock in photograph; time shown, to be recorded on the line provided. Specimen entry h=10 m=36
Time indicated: h=9 m=0
